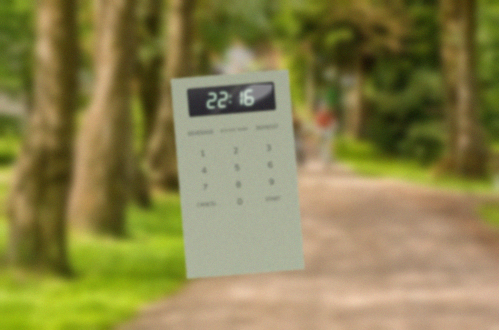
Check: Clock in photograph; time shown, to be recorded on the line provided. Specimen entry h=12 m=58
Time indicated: h=22 m=16
